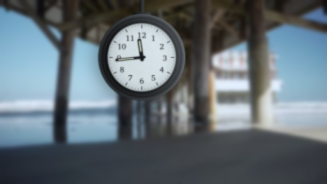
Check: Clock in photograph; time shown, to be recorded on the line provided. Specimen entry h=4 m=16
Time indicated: h=11 m=44
